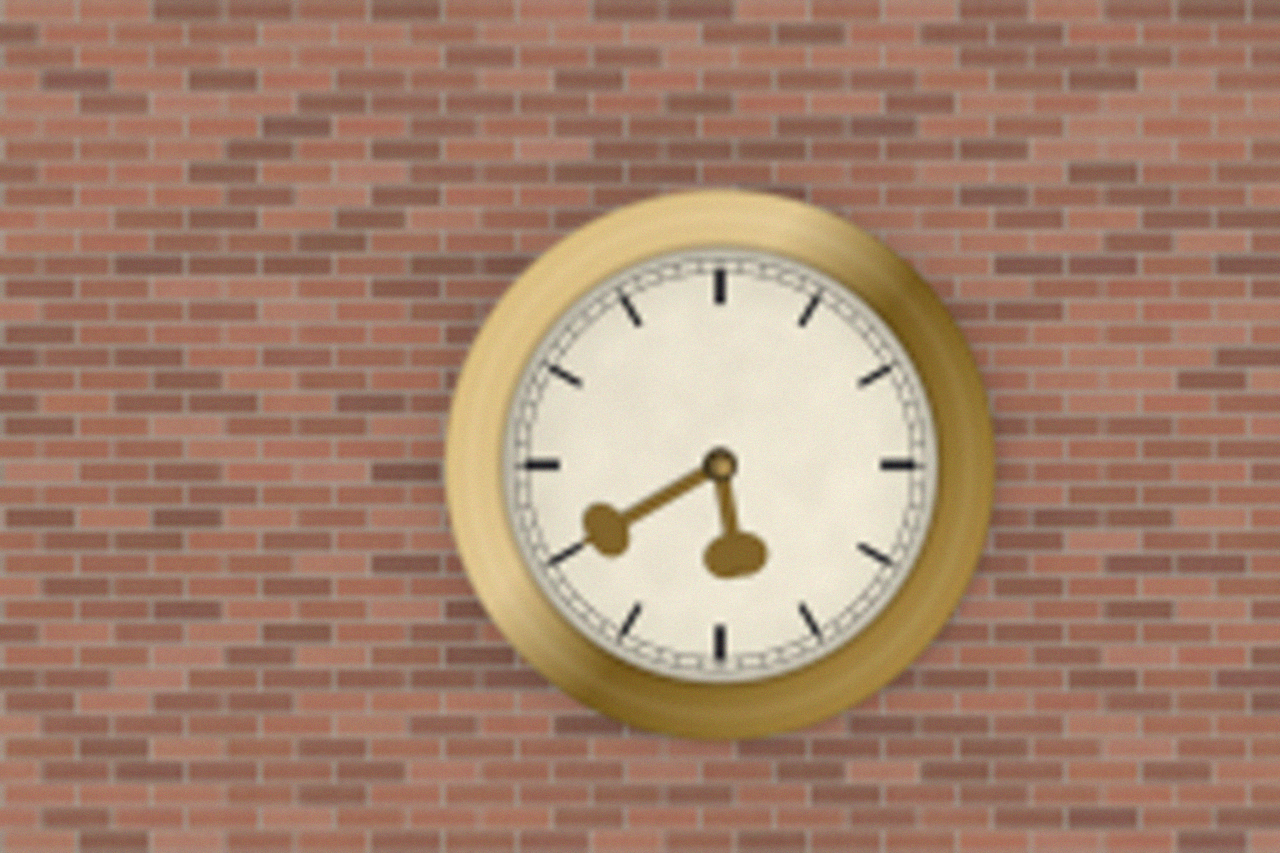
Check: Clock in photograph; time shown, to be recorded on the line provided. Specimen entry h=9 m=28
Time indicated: h=5 m=40
